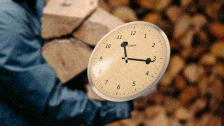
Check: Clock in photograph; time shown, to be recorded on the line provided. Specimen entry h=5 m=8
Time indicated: h=11 m=16
